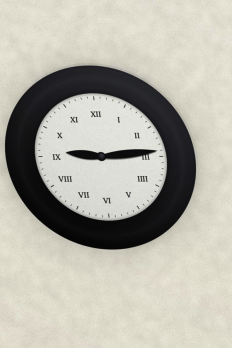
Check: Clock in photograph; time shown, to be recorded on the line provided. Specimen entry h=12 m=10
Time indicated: h=9 m=14
